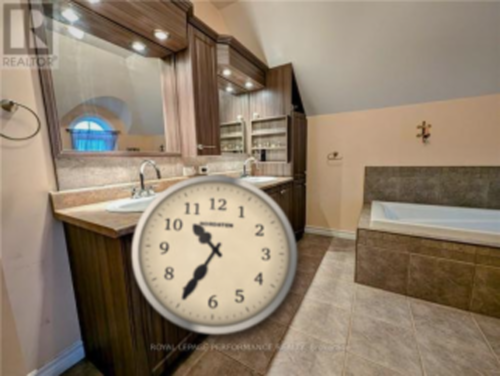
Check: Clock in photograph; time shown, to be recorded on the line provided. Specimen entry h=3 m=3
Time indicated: h=10 m=35
